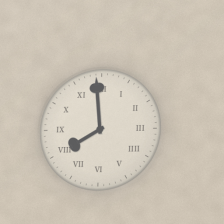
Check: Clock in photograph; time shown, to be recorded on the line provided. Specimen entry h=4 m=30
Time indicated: h=7 m=59
